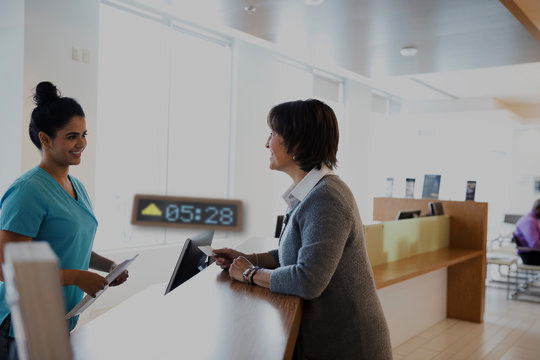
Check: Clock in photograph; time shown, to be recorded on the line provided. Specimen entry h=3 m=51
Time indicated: h=5 m=28
